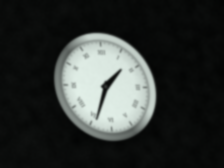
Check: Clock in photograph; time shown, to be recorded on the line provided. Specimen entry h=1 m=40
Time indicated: h=1 m=34
